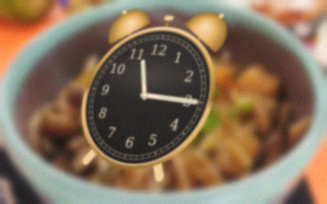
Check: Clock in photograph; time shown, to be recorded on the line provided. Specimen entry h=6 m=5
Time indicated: h=11 m=15
